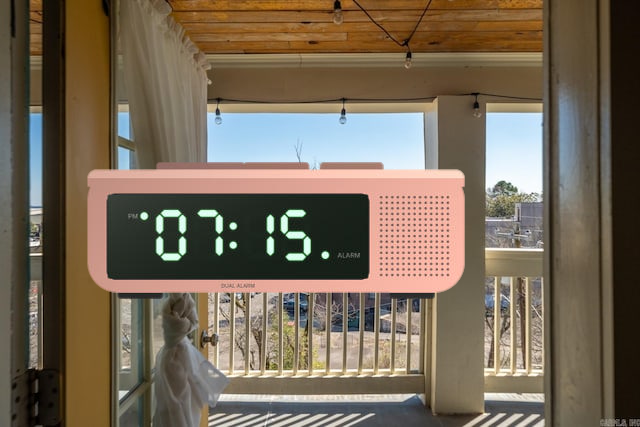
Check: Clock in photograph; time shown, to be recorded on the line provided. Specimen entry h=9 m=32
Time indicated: h=7 m=15
